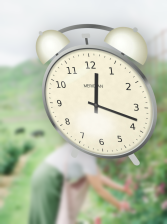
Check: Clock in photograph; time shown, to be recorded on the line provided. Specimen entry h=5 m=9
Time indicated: h=12 m=18
